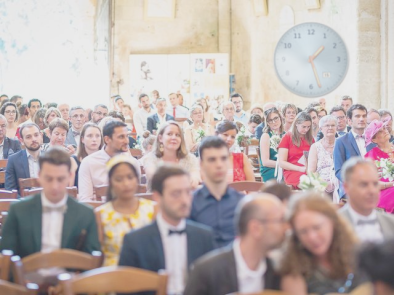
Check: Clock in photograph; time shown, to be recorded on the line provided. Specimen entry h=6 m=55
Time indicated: h=1 m=27
